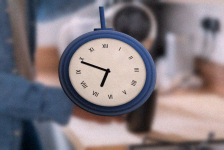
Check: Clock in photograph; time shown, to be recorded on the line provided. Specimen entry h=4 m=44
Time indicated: h=6 m=49
